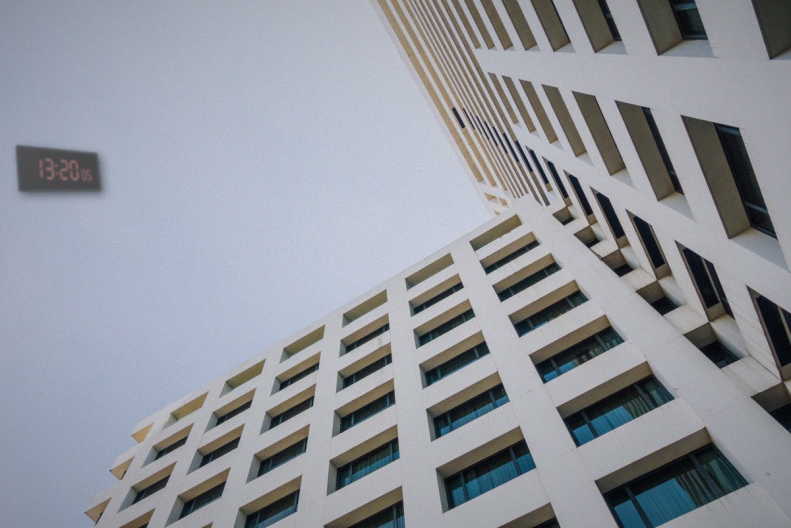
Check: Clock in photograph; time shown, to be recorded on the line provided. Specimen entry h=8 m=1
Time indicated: h=13 m=20
